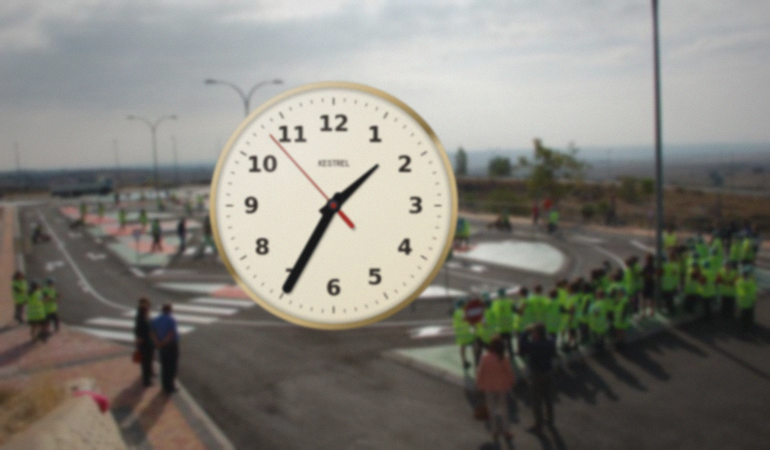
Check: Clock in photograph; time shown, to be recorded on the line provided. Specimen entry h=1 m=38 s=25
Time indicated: h=1 m=34 s=53
